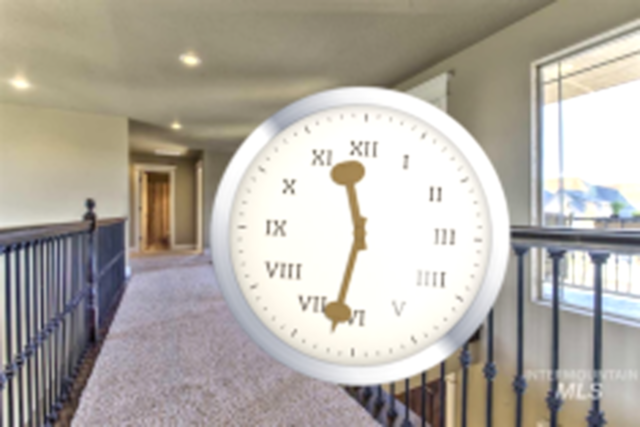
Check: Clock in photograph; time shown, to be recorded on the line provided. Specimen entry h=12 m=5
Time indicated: h=11 m=32
